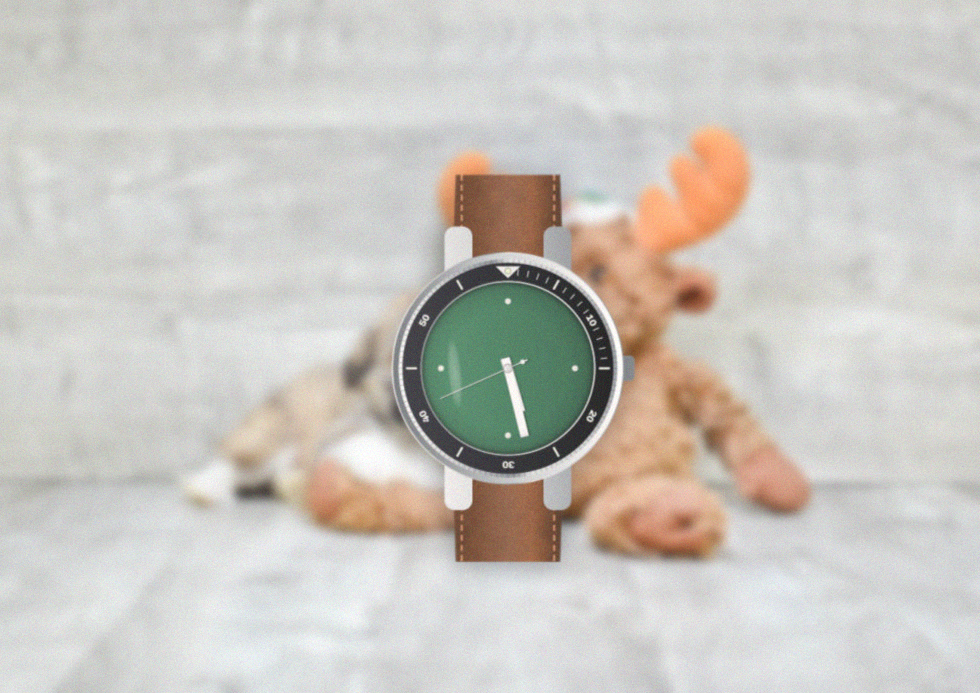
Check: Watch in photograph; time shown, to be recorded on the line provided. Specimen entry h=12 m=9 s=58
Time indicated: h=5 m=27 s=41
